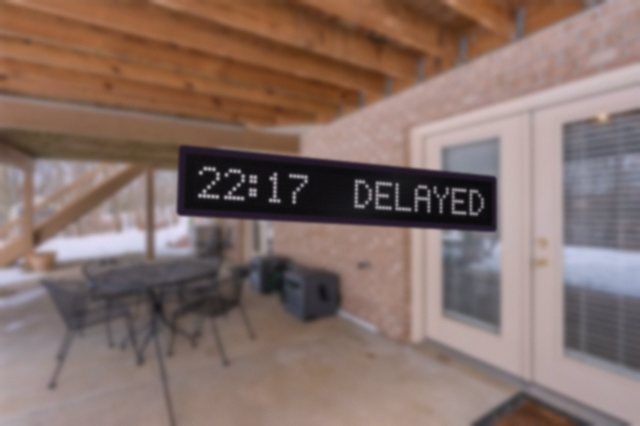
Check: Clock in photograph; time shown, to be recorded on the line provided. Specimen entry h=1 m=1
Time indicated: h=22 m=17
